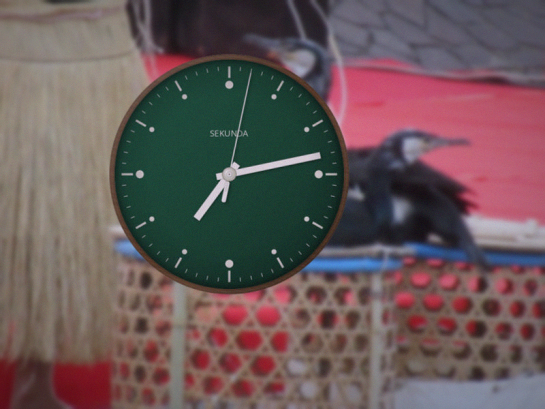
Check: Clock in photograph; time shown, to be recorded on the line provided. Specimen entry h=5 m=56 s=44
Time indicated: h=7 m=13 s=2
